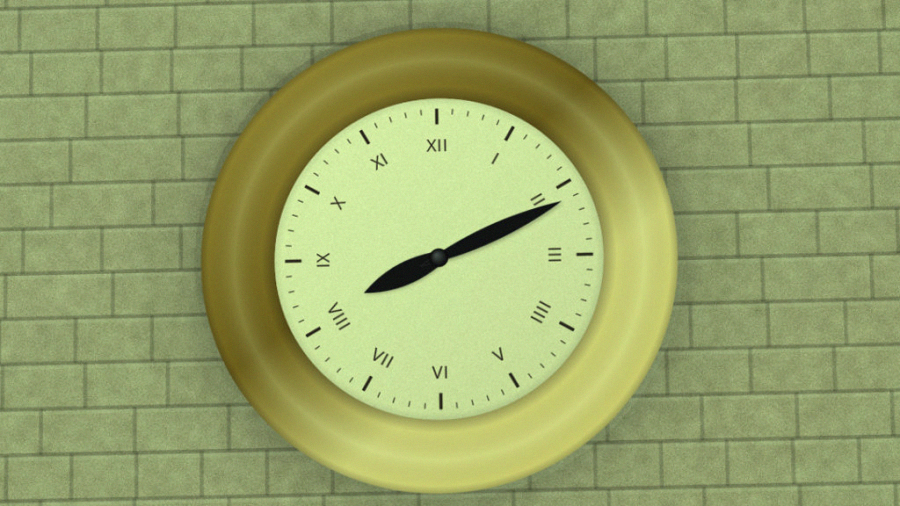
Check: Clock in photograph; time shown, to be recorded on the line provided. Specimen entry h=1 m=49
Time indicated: h=8 m=11
